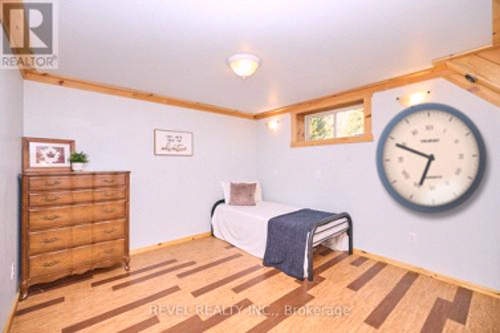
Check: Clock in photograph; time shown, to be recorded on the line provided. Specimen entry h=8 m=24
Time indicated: h=6 m=49
